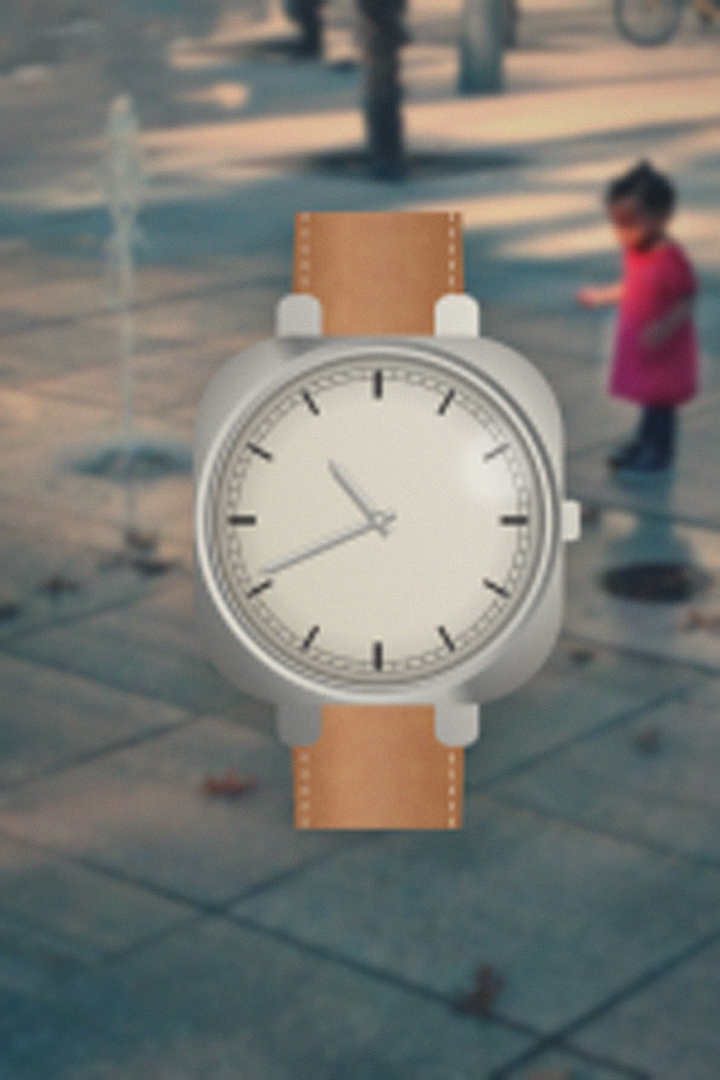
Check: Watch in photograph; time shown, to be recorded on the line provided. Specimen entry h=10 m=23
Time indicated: h=10 m=41
